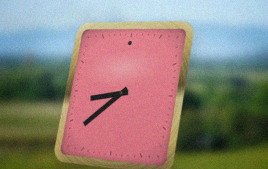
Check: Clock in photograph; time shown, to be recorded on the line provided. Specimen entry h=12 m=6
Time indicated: h=8 m=38
